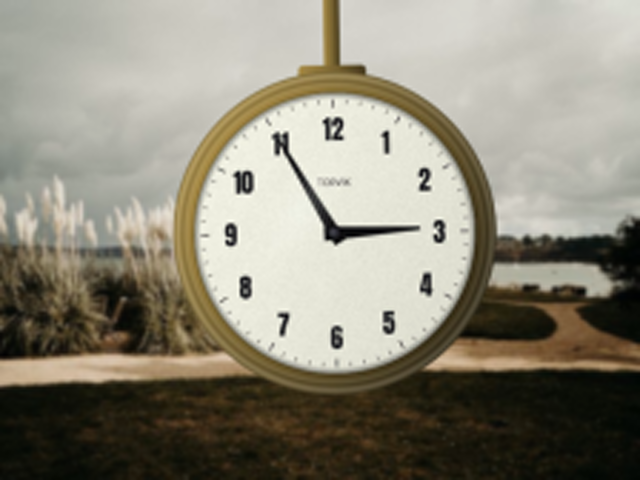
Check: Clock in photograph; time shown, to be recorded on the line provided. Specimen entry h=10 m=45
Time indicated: h=2 m=55
